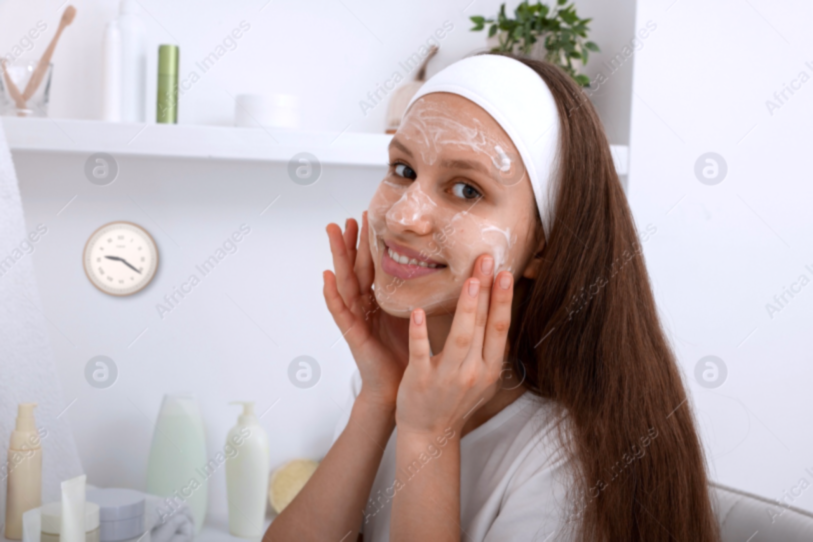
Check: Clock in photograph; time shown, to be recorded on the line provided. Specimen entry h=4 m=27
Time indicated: h=9 m=21
